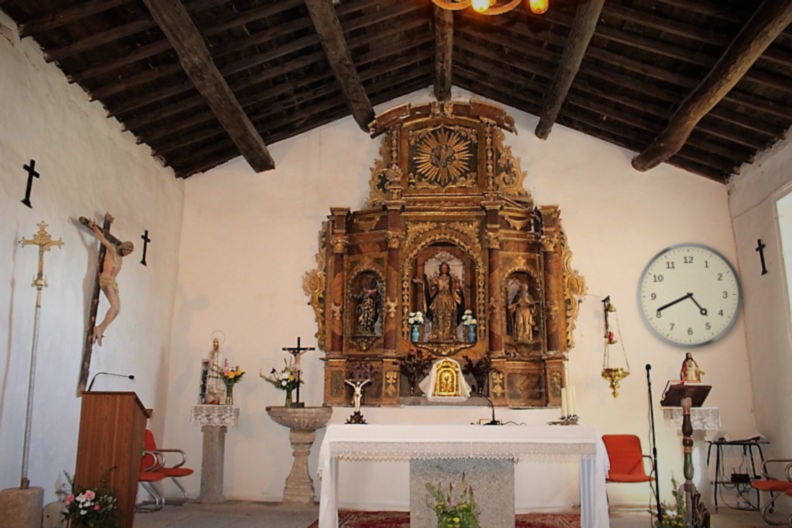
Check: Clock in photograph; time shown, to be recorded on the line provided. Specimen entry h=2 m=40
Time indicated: h=4 m=41
